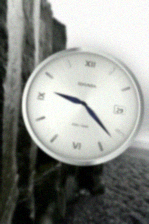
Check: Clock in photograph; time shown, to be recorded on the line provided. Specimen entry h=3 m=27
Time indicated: h=9 m=22
